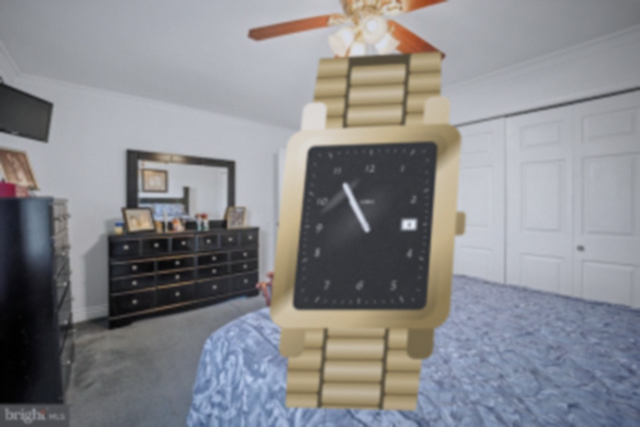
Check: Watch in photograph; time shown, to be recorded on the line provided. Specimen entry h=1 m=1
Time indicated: h=10 m=55
